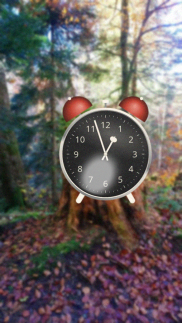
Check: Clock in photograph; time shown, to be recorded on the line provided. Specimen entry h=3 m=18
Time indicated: h=12 m=57
